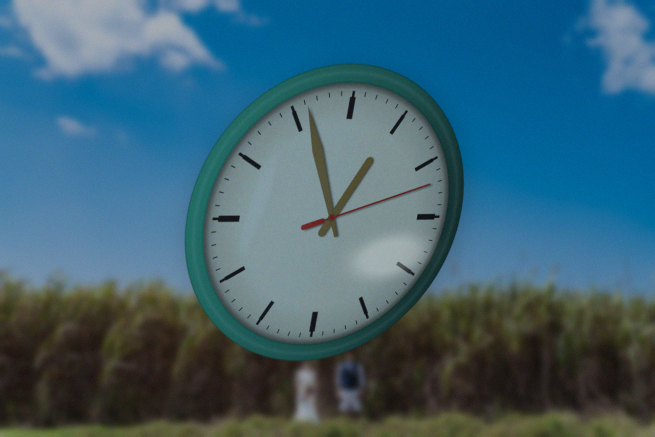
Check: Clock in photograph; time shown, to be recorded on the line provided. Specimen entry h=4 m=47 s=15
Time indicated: h=12 m=56 s=12
